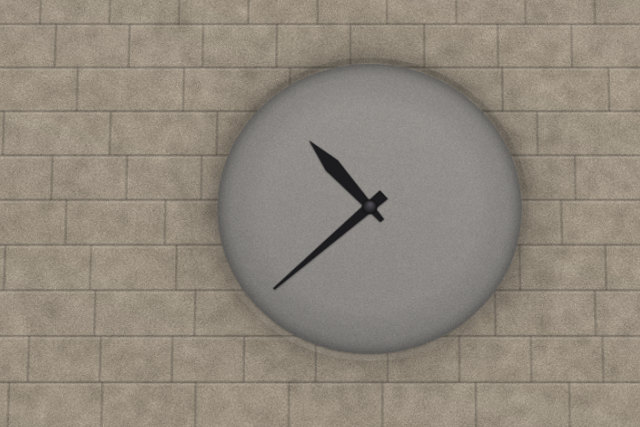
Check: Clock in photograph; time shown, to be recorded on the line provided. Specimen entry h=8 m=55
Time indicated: h=10 m=38
